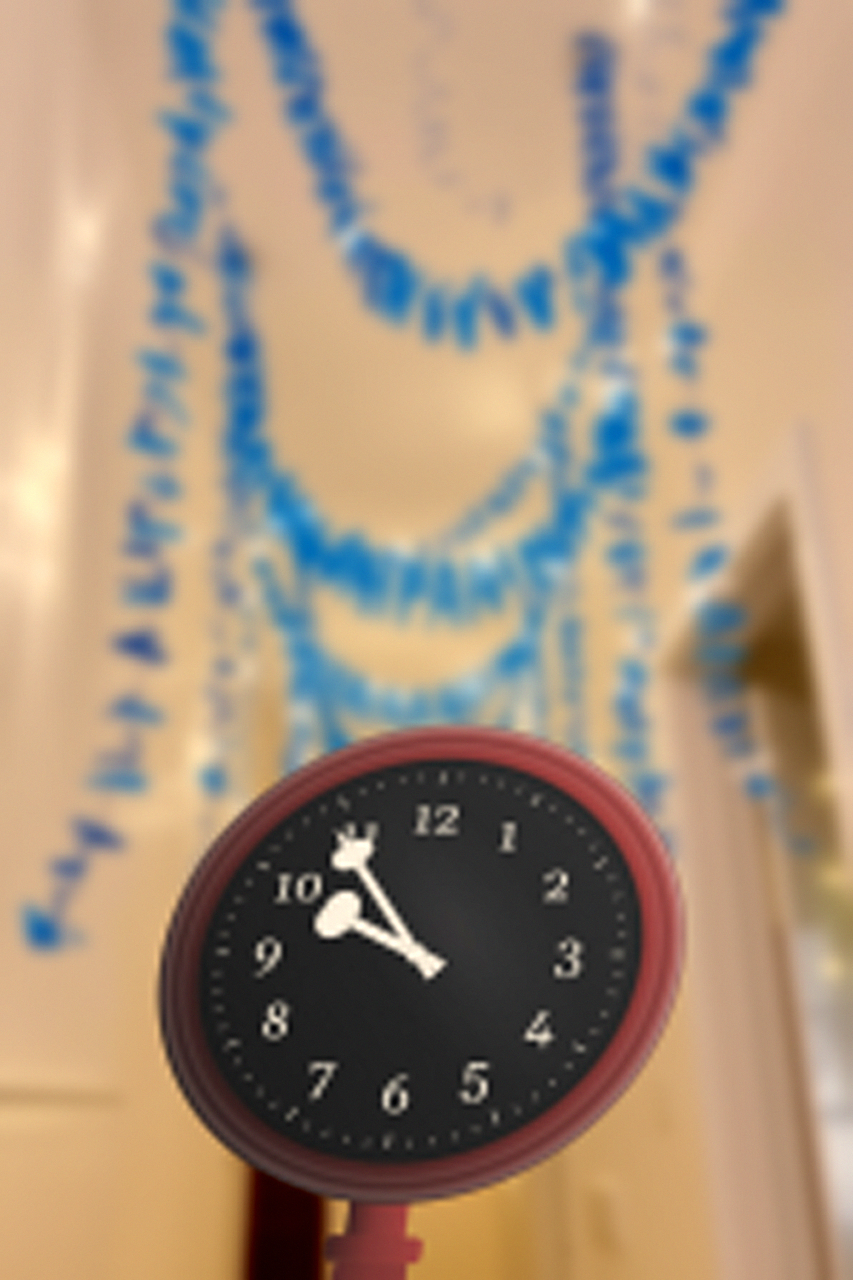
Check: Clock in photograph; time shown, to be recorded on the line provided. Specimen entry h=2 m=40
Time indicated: h=9 m=54
